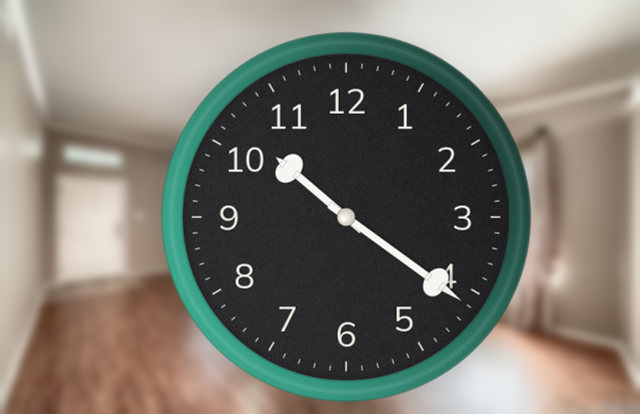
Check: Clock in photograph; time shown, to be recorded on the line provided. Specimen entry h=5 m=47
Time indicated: h=10 m=21
